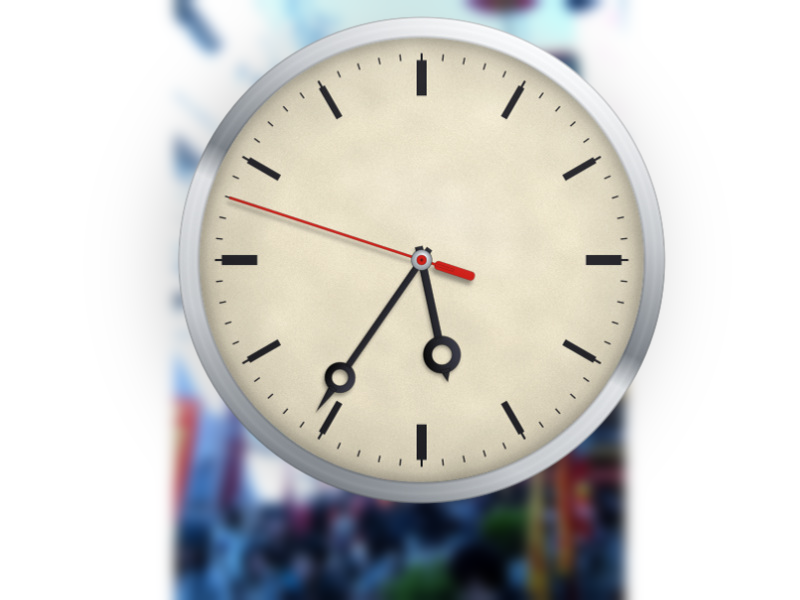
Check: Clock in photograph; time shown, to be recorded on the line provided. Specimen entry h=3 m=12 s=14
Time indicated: h=5 m=35 s=48
